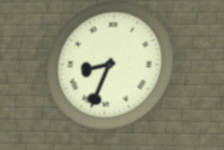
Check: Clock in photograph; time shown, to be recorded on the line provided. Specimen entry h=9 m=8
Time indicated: h=8 m=33
